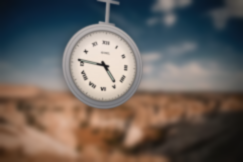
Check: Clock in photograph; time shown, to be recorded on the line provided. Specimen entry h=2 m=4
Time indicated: h=4 m=46
